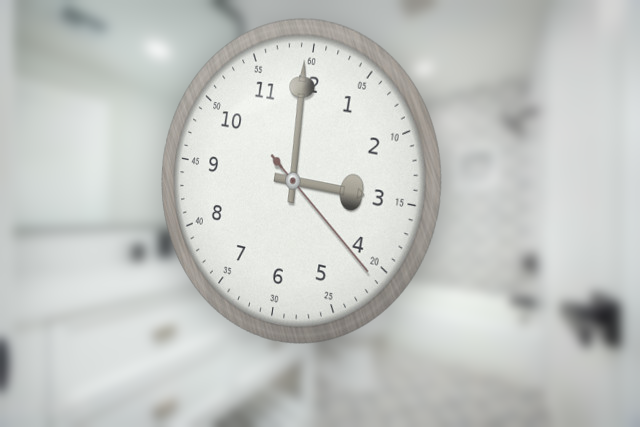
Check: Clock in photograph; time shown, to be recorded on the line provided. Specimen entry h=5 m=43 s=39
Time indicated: h=2 m=59 s=21
